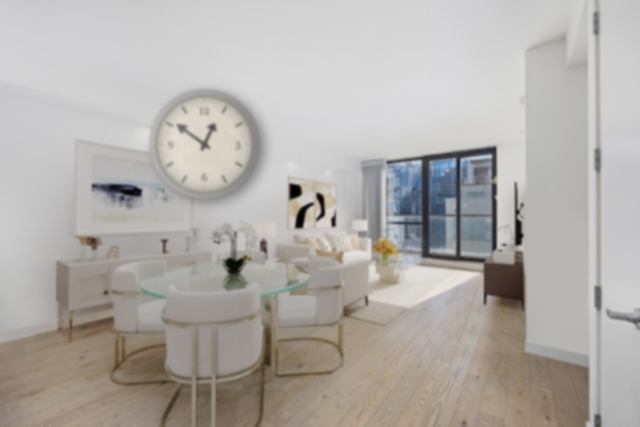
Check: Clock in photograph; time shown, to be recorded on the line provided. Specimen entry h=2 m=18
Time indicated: h=12 m=51
